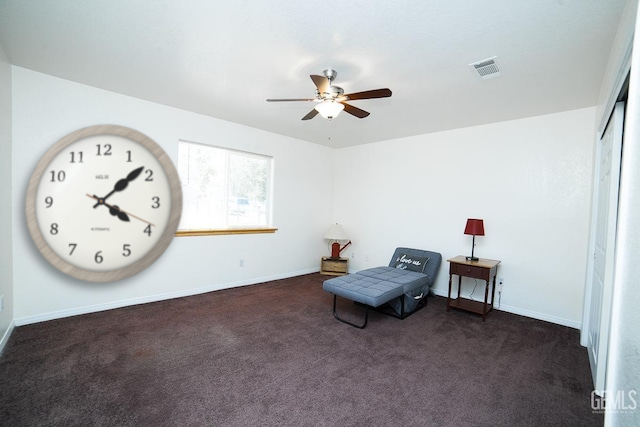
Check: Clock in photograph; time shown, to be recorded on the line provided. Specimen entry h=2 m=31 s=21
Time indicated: h=4 m=8 s=19
